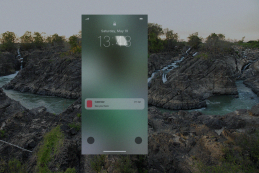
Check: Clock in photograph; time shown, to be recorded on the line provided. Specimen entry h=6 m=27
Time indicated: h=13 m=48
